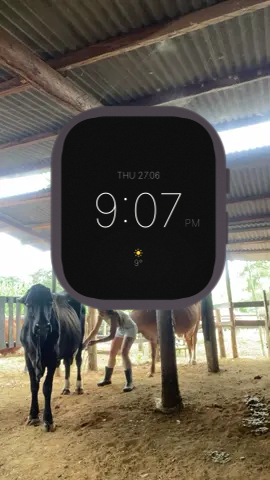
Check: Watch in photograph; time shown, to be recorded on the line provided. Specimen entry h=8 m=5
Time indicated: h=9 m=7
